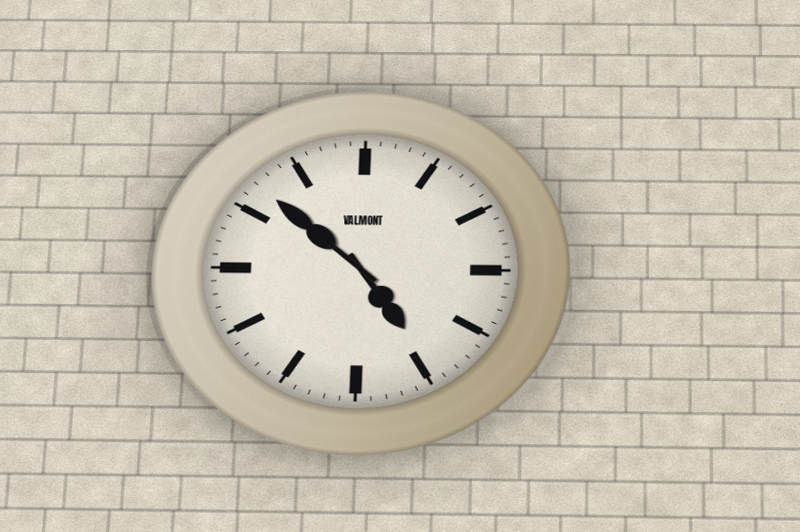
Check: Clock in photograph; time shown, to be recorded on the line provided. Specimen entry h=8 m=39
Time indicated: h=4 m=52
